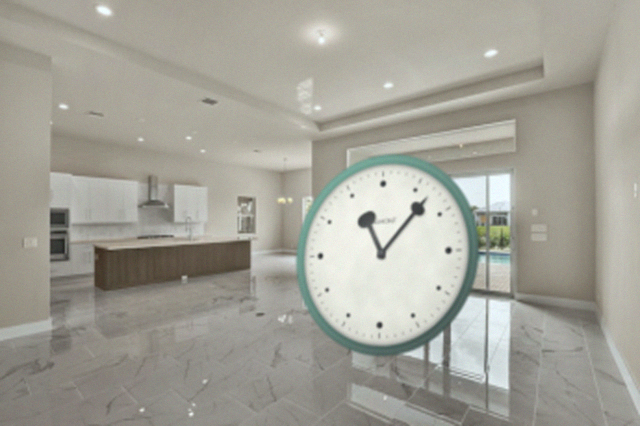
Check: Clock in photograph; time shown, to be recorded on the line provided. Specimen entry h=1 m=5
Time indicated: h=11 m=7
